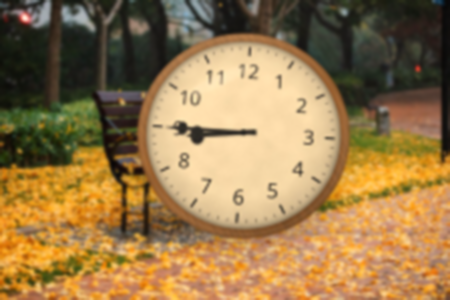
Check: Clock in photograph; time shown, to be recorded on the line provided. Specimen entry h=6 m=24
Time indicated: h=8 m=45
